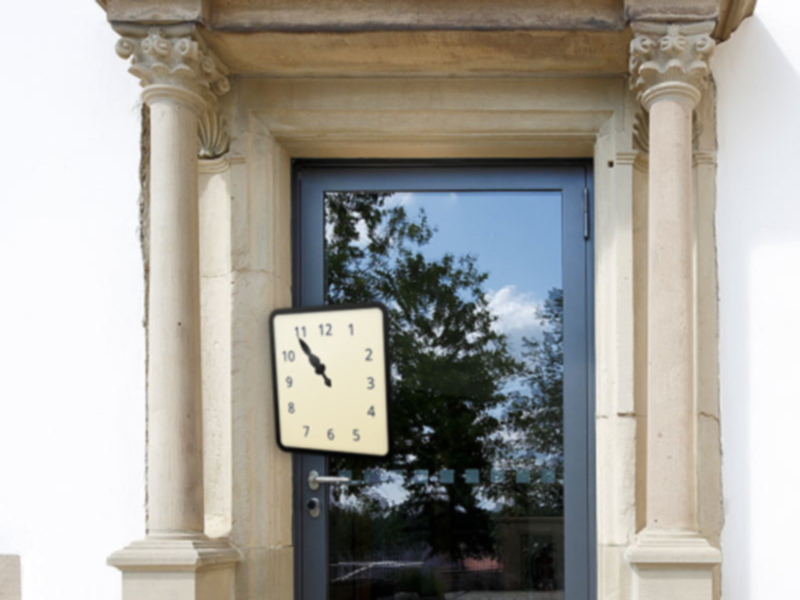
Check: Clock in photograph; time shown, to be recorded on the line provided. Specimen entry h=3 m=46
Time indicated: h=10 m=54
